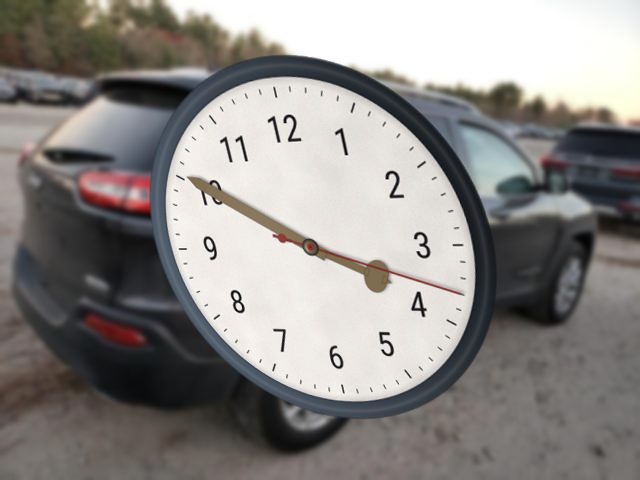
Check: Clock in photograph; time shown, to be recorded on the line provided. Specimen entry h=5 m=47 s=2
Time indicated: h=3 m=50 s=18
